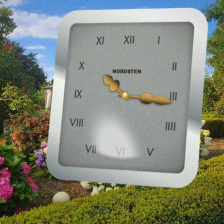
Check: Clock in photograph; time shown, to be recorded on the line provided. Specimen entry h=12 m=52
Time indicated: h=10 m=16
